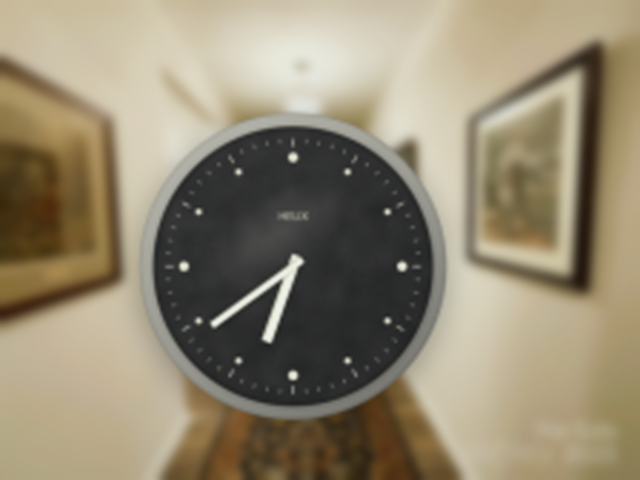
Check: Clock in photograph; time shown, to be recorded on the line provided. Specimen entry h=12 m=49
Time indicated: h=6 m=39
